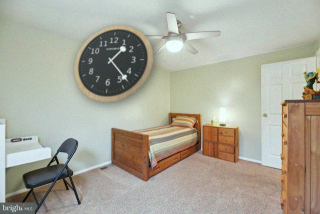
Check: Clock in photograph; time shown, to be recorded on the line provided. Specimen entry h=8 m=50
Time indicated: h=1 m=23
